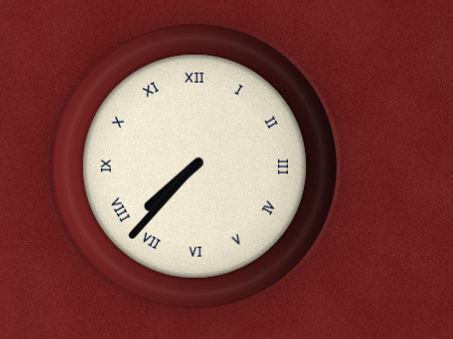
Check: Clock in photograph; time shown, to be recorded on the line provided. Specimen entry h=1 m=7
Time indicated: h=7 m=37
